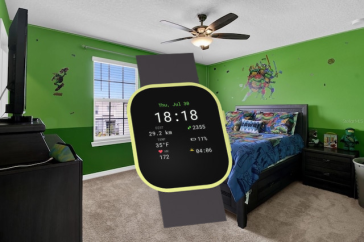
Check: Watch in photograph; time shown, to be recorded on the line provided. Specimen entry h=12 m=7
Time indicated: h=18 m=18
